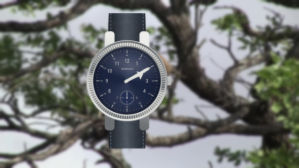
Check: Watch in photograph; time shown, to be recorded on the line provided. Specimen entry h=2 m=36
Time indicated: h=2 m=10
